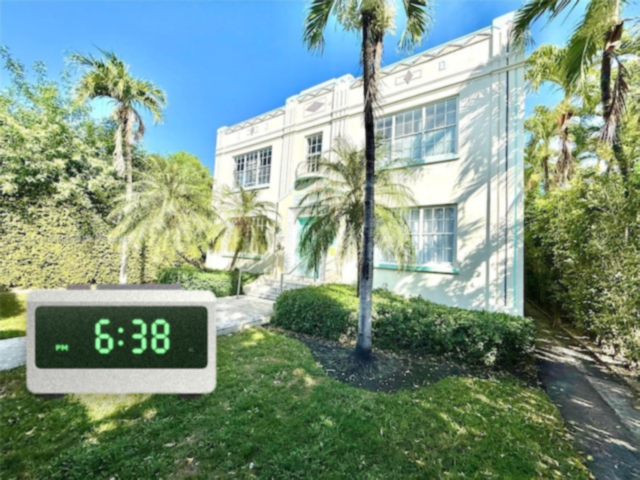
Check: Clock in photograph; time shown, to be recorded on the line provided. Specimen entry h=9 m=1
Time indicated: h=6 m=38
